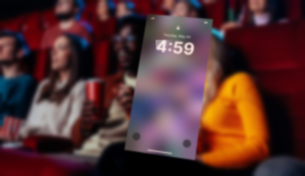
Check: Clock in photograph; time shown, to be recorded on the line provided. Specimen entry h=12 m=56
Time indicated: h=4 m=59
